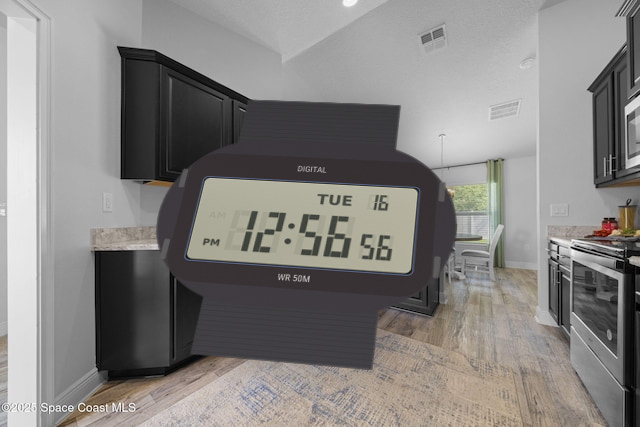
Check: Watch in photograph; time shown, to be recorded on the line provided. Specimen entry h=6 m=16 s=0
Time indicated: h=12 m=56 s=56
